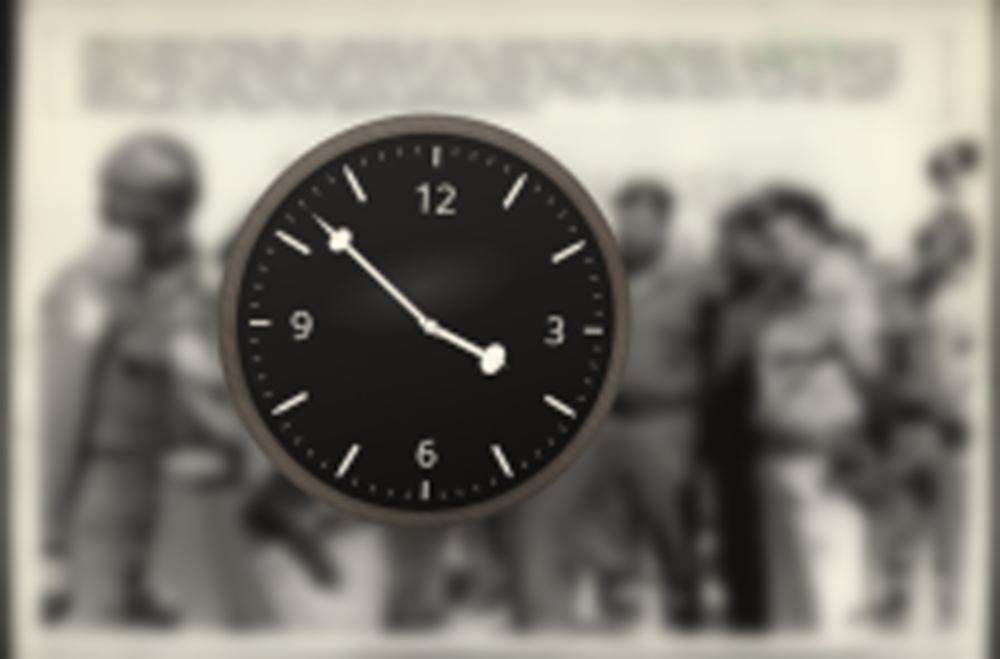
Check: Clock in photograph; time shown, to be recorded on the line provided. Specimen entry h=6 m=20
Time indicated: h=3 m=52
